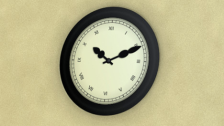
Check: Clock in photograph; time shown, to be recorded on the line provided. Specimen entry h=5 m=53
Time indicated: h=10 m=11
